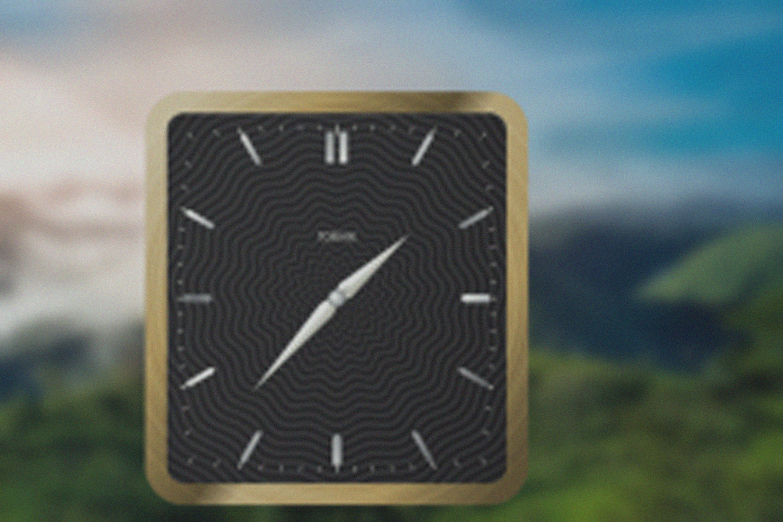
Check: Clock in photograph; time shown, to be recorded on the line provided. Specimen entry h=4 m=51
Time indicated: h=1 m=37
